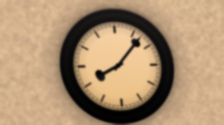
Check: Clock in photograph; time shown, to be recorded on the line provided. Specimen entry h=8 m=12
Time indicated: h=8 m=7
